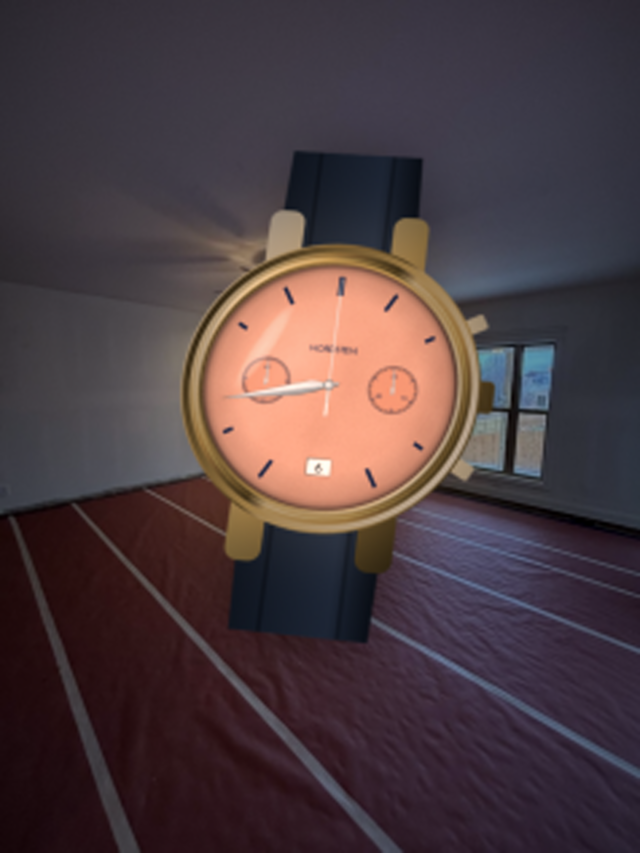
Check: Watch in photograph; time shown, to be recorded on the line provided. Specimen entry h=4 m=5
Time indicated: h=8 m=43
